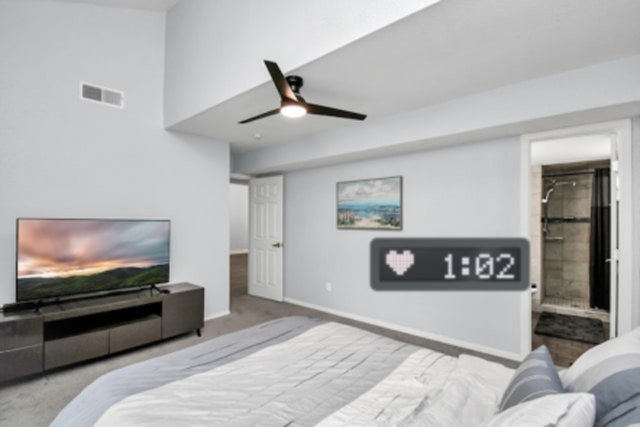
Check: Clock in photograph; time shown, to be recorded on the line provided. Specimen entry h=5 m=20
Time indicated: h=1 m=2
